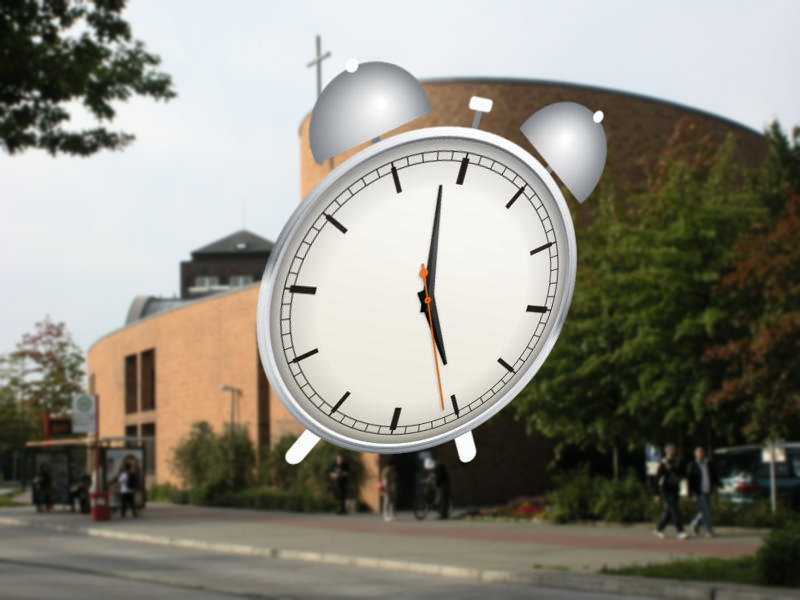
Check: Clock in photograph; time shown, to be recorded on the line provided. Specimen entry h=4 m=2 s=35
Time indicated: h=4 m=58 s=26
